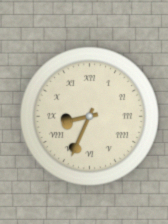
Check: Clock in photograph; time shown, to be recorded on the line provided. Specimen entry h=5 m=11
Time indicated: h=8 m=34
